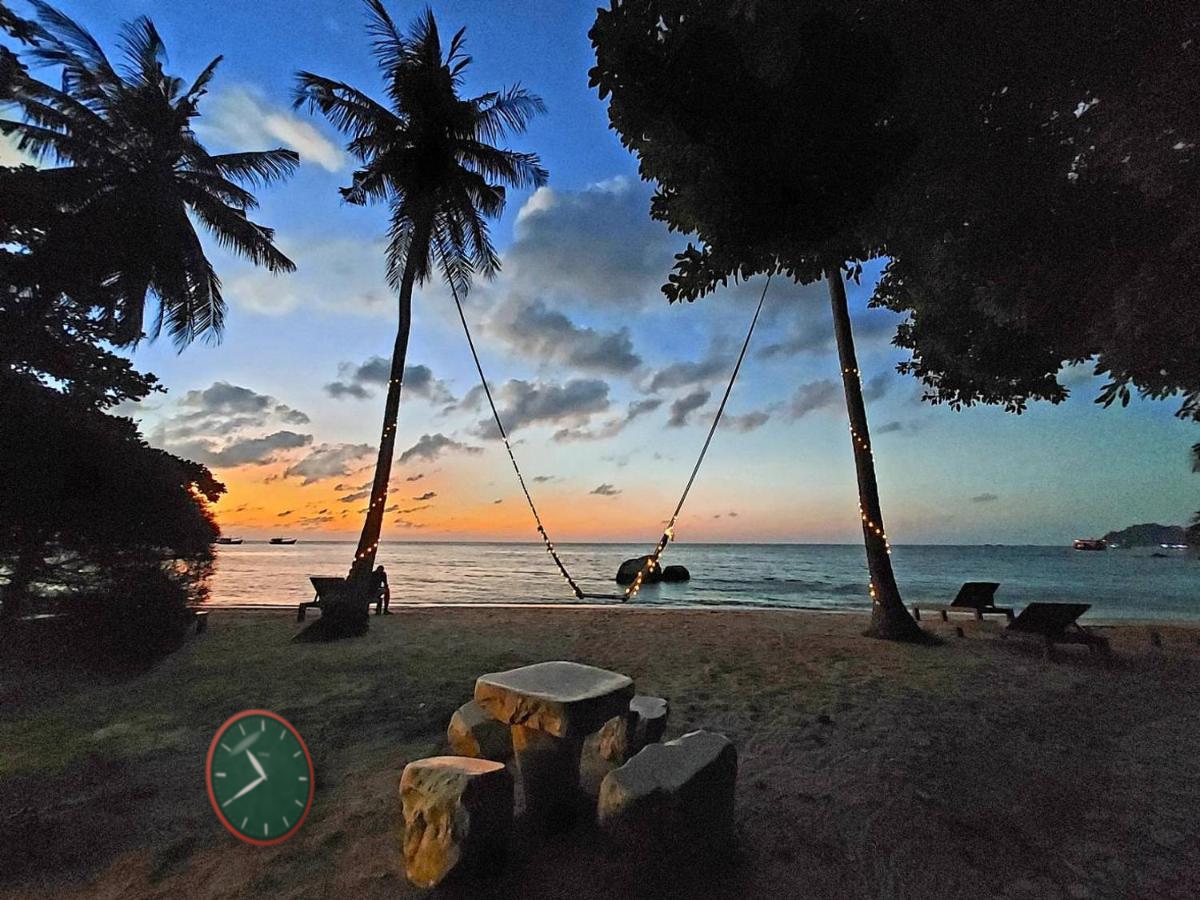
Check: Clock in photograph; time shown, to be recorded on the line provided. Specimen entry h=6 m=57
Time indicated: h=10 m=40
